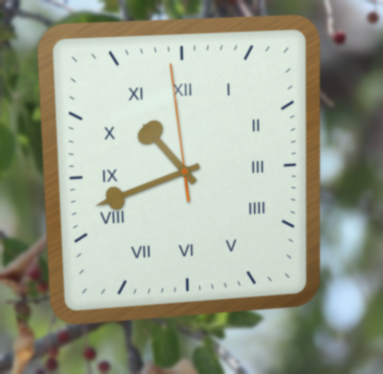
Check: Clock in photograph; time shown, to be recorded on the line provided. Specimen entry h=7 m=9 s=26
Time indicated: h=10 m=41 s=59
